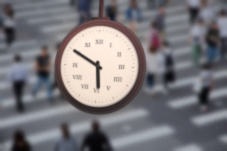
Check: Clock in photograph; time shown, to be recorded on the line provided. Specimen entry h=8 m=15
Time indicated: h=5 m=50
